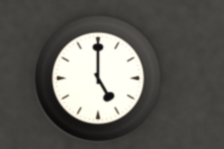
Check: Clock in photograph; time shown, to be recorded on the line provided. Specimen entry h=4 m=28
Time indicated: h=5 m=0
